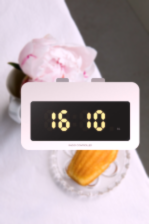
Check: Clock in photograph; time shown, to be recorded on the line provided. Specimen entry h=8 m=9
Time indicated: h=16 m=10
